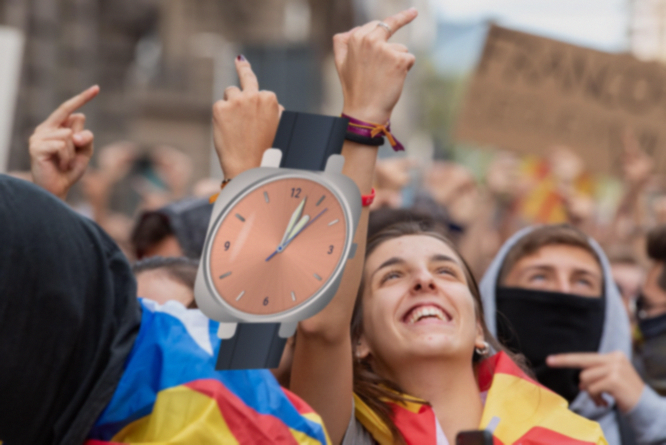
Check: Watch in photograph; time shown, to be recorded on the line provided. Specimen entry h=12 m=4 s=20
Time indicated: h=1 m=2 s=7
